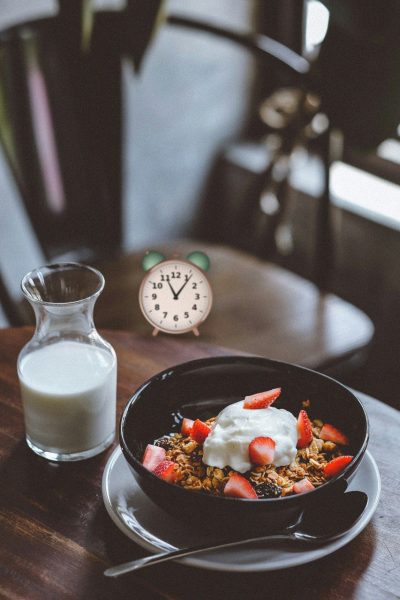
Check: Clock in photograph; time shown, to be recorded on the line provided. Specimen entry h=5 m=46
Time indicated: h=11 m=6
